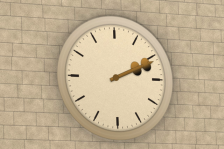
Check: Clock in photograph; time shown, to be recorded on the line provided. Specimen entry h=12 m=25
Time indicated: h=2 m=11
